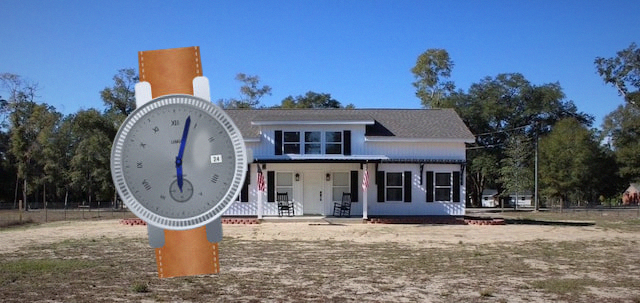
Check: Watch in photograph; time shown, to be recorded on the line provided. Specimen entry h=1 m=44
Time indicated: h=6 m=3
